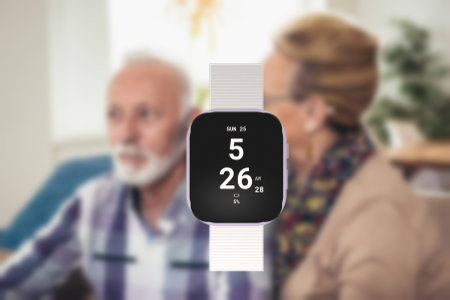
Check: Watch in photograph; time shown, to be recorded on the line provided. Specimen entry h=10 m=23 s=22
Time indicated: h=5 m=26 s=28
